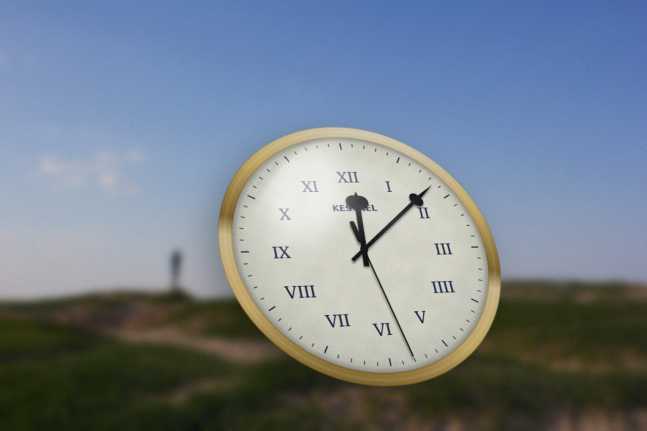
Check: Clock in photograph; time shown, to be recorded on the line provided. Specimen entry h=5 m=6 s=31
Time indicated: h=12 m=8 s=28
